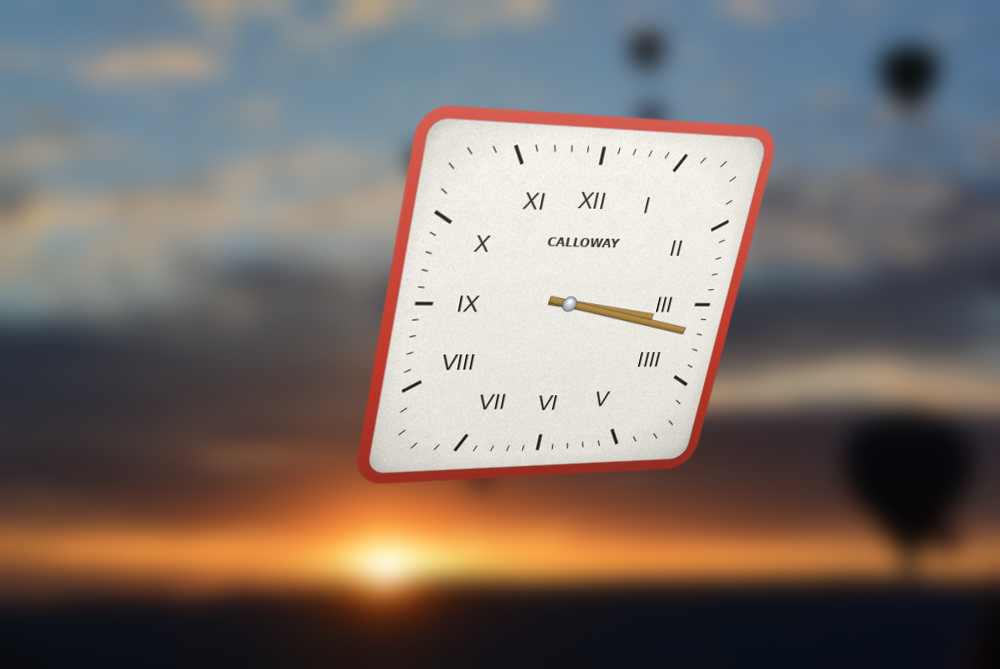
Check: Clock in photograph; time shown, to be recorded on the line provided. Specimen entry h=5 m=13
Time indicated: h=3 m=17
